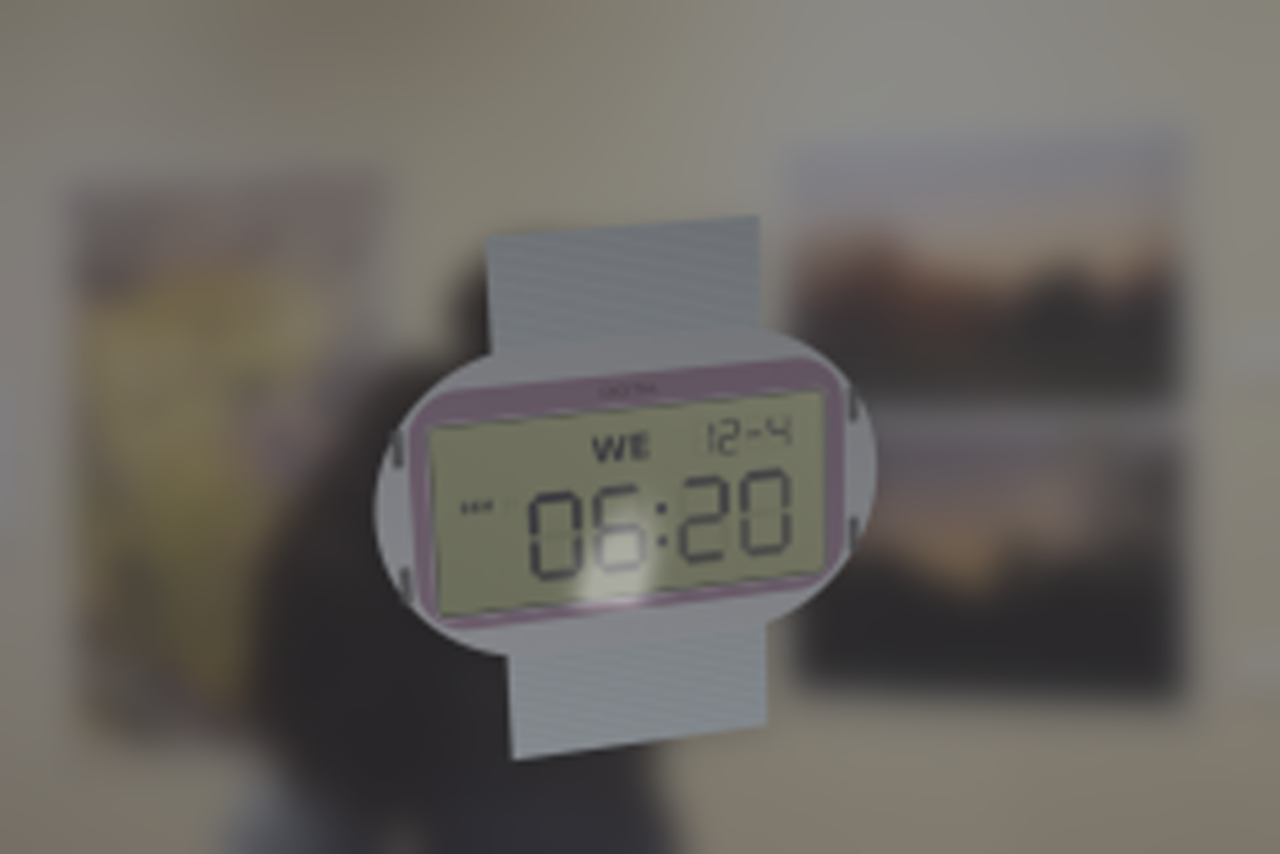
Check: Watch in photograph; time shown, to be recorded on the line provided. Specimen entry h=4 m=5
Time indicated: h=6 m=20
